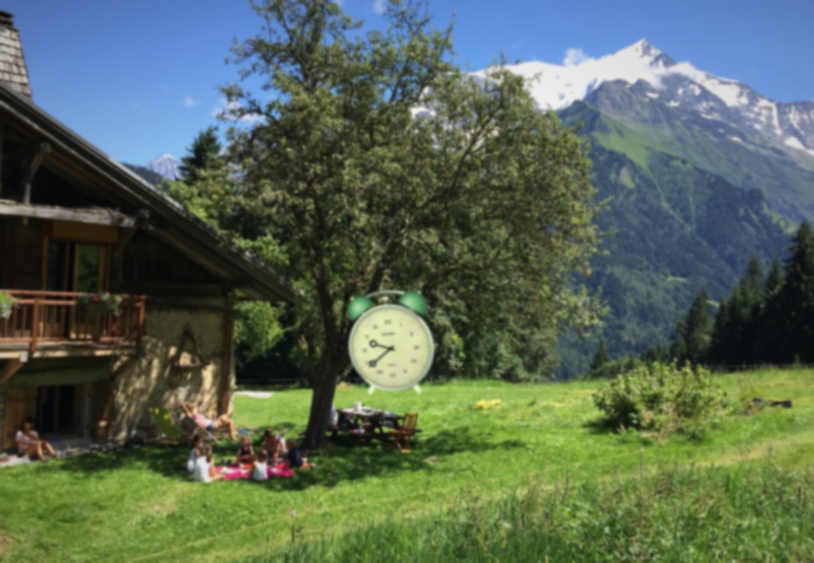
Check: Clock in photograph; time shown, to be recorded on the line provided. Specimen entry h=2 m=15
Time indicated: h=9 m=39
